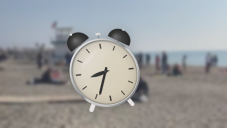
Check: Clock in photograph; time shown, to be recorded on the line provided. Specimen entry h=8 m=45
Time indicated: h=8 m=34
